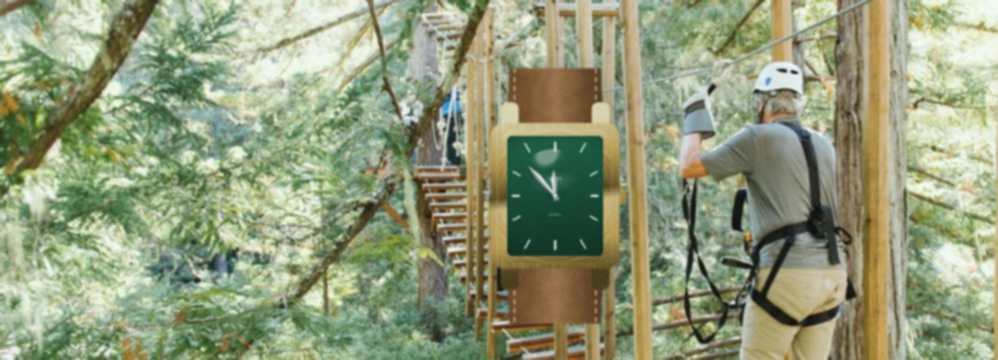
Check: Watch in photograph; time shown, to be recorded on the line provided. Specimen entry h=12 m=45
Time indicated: h=11 m=53
